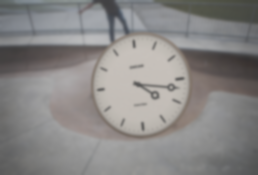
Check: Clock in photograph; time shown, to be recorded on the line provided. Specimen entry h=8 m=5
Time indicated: h=4 m=17
